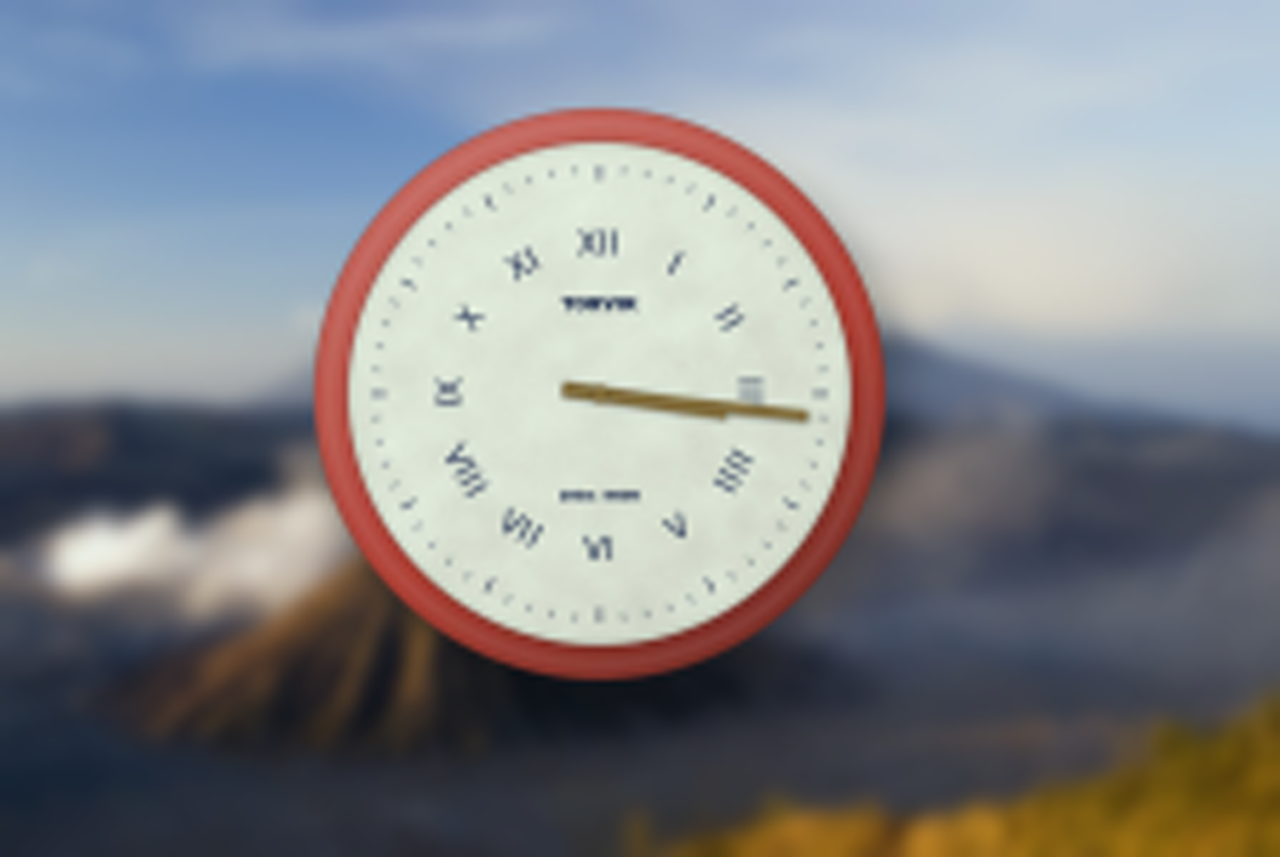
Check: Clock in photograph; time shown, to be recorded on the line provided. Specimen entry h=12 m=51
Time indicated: h=3 m=16
